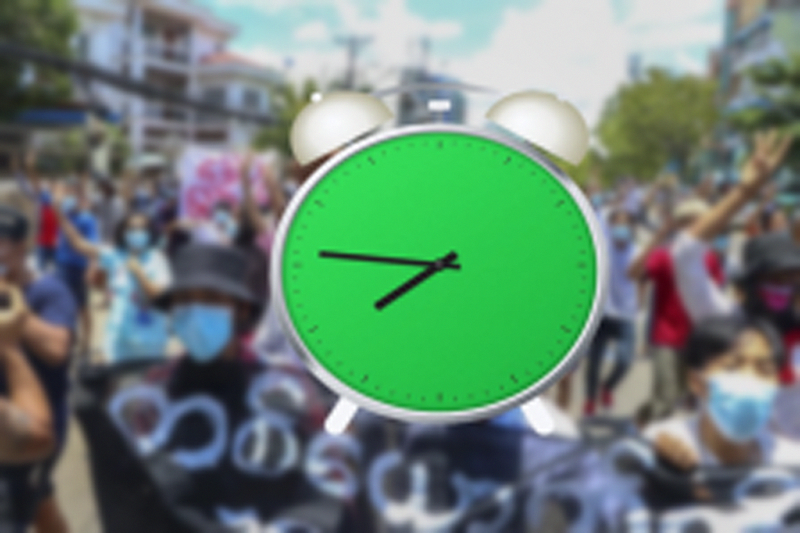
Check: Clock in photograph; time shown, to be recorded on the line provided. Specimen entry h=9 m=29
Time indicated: h=7 m=46
